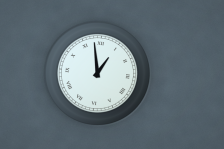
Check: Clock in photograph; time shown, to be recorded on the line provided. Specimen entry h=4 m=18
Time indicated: h=12 m=58
